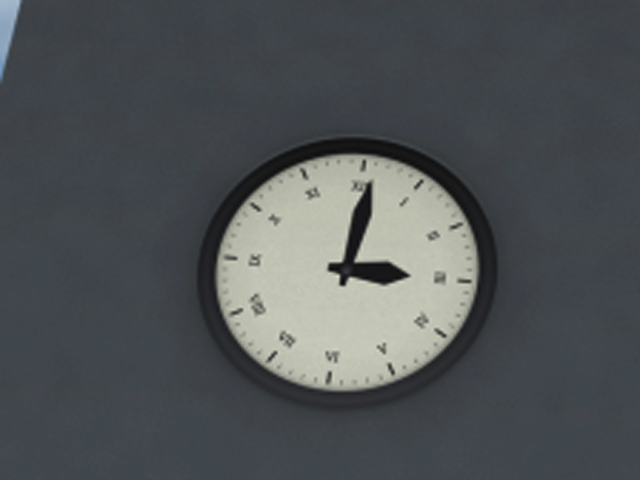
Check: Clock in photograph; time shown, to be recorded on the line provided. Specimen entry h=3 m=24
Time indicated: h=3 m=1
